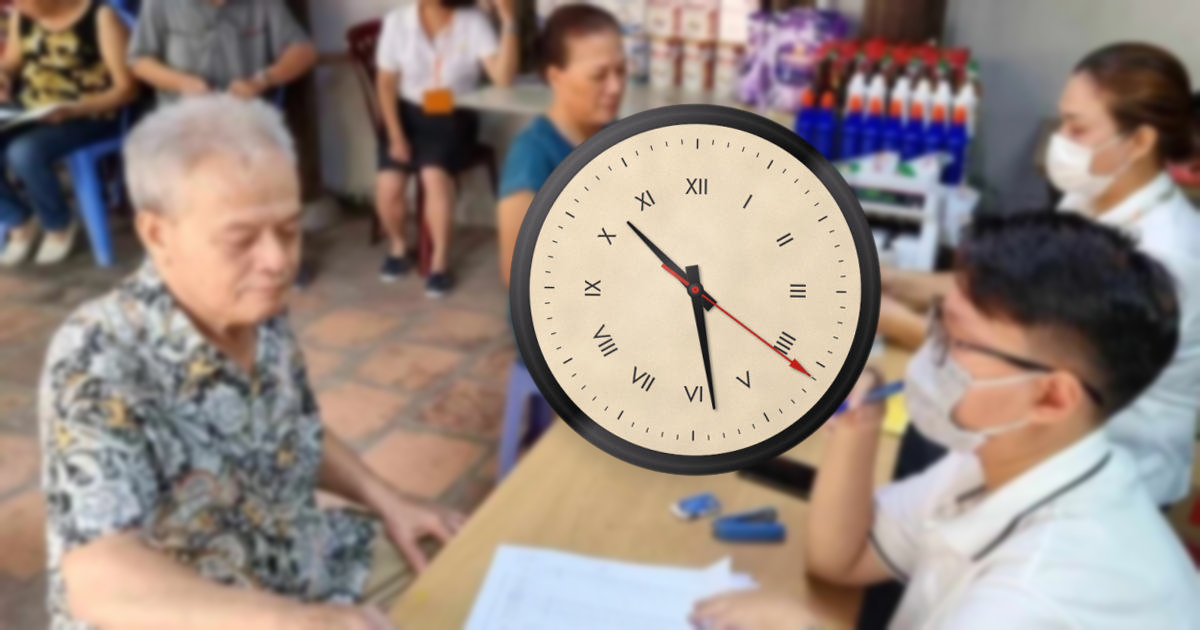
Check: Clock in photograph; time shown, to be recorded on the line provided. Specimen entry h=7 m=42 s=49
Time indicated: h=10 m=28 s=21
